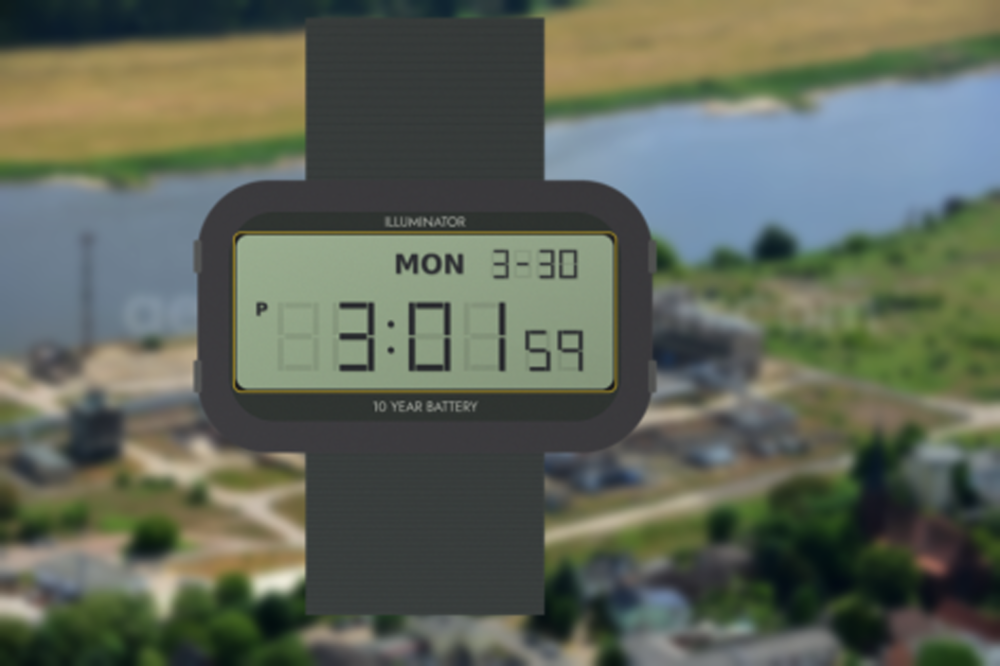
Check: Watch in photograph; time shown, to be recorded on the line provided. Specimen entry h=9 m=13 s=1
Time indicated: h=3 m=1 s=59
